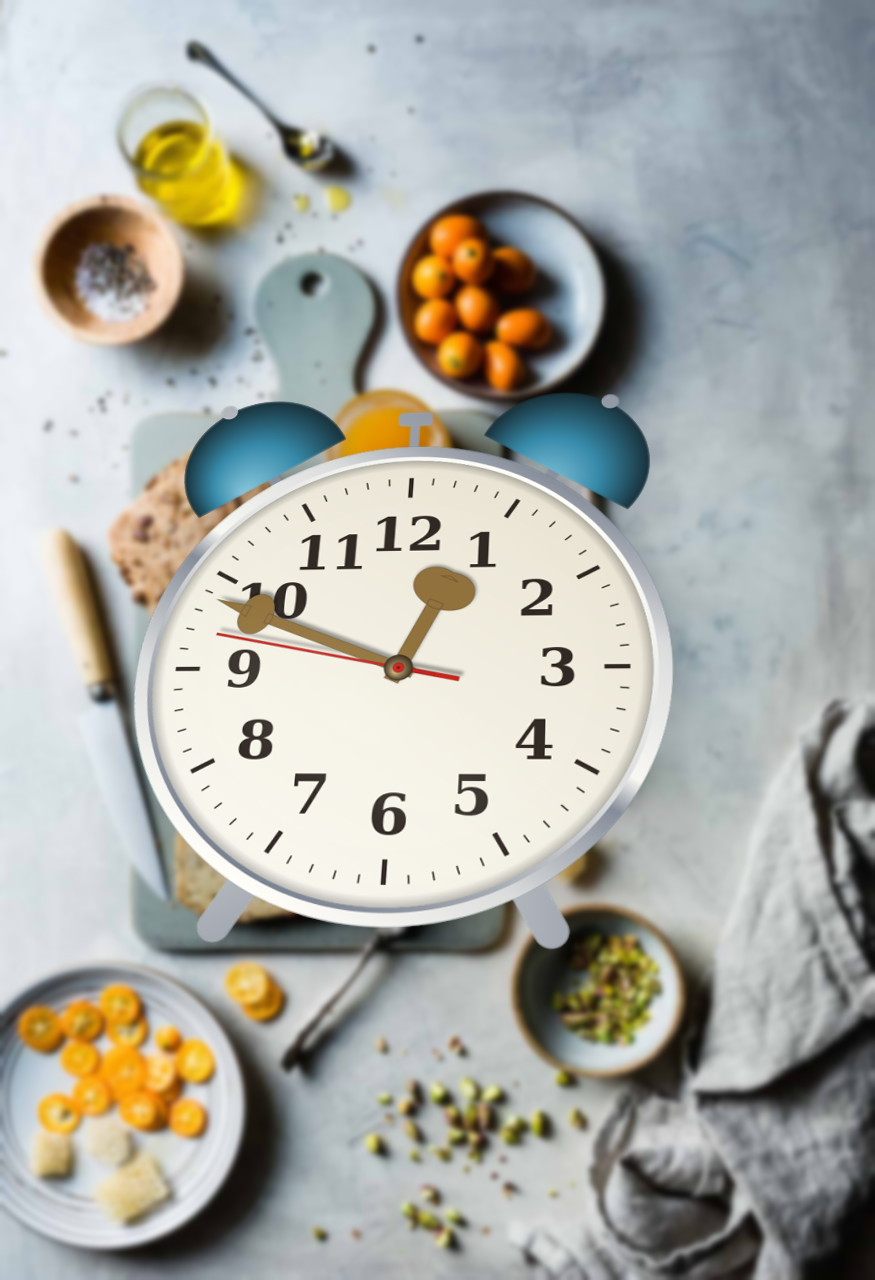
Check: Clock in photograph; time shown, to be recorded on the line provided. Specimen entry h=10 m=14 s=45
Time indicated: h=12 m=48 s=47
